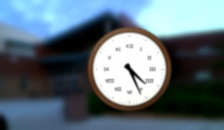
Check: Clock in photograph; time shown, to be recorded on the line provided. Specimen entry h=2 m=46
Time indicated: h=4 m=26
